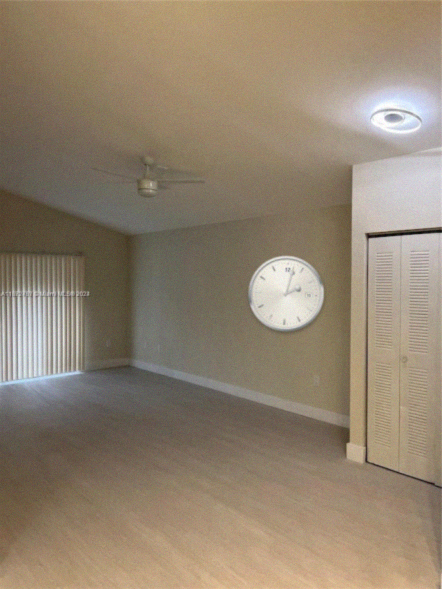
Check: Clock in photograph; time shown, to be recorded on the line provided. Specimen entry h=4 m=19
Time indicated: h=2 m=2
